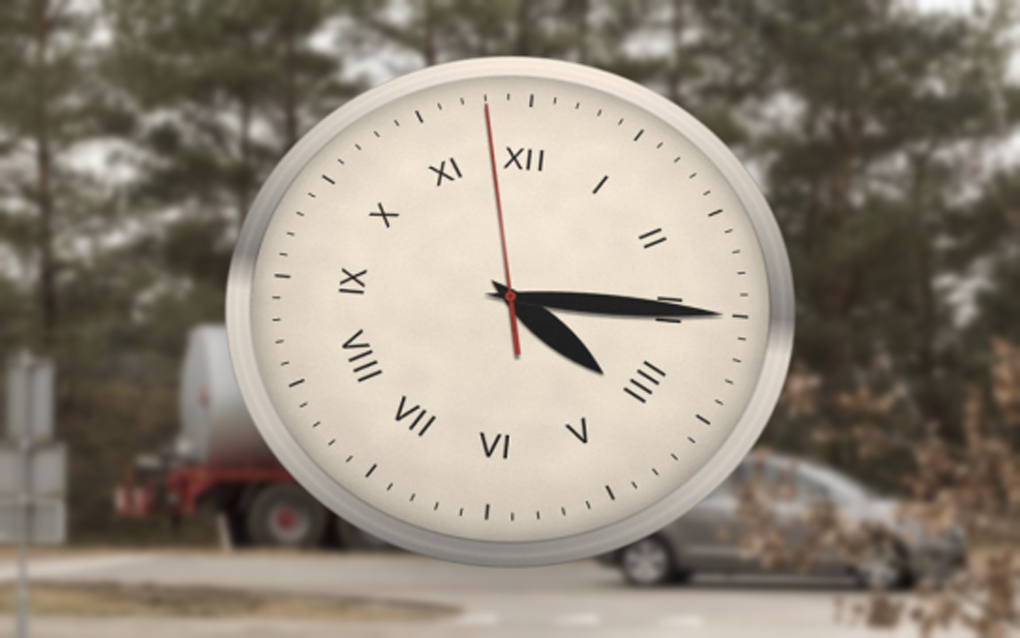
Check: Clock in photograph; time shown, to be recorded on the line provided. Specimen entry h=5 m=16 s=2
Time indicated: h=4 m=14 s=58
